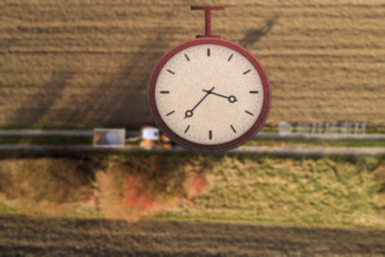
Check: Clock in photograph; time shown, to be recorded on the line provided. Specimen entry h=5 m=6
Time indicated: h=3 m=37
